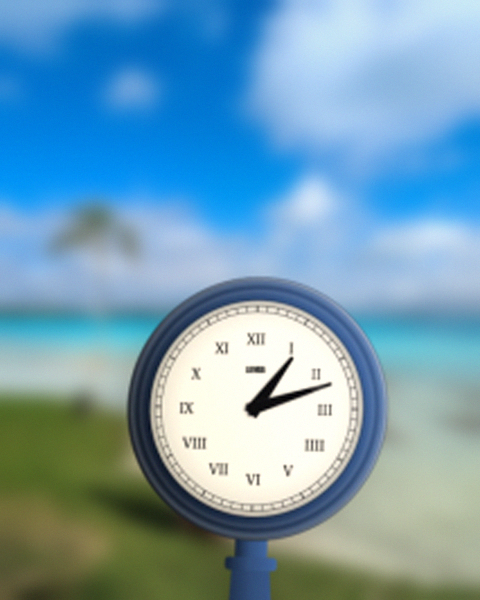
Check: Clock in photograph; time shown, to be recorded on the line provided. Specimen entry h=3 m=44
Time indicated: h=1 m=12
